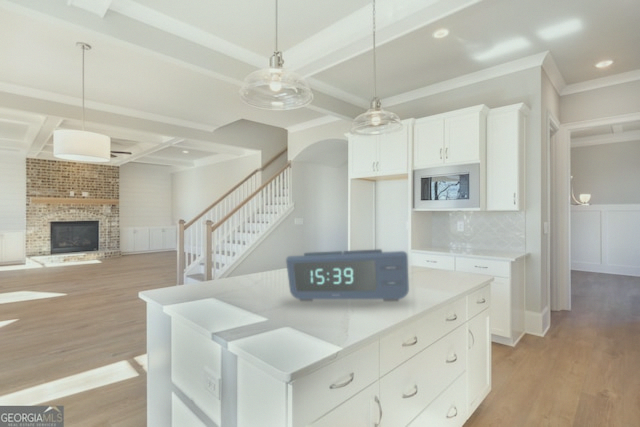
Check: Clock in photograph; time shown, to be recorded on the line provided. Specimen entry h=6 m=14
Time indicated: h=15 m=39
